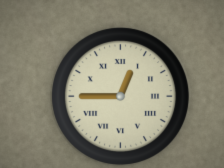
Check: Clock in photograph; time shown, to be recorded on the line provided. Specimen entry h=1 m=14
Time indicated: h=12 m=45
